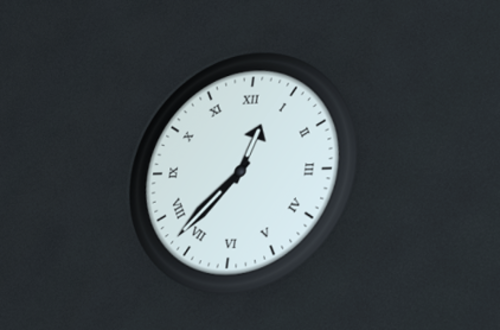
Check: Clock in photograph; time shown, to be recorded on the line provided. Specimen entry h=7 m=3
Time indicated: h=12 m=37
